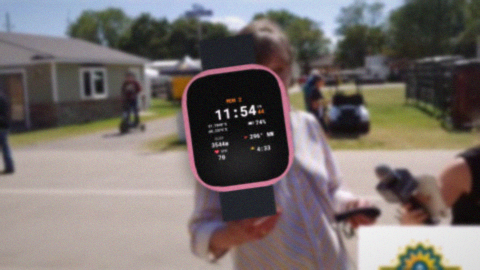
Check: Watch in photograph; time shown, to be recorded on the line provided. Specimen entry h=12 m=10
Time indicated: h=11 m=54
